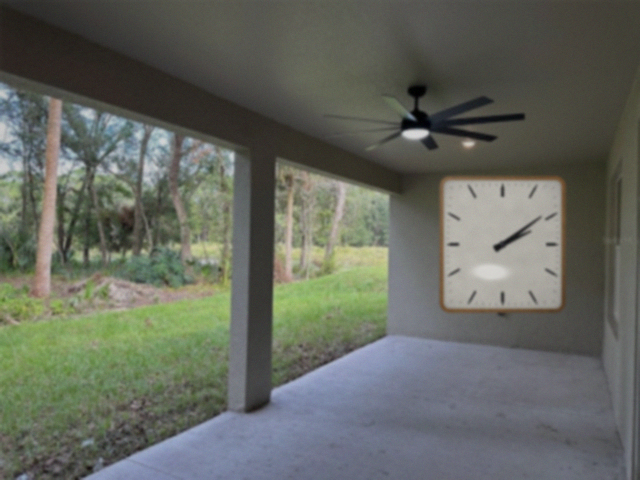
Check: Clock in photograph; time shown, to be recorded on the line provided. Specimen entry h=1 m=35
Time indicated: h=2 m=9
